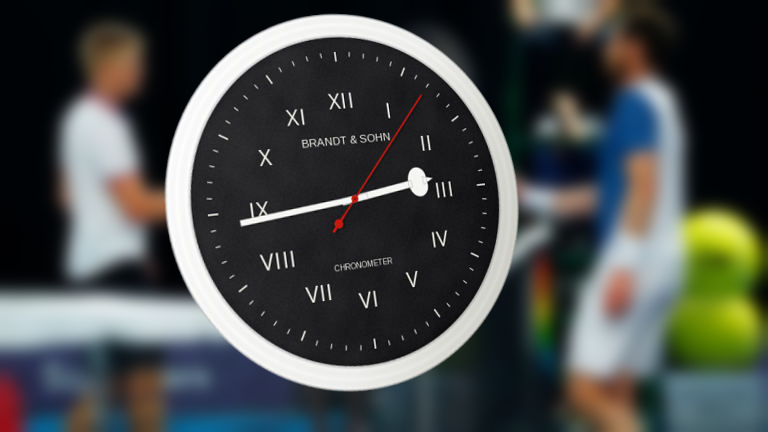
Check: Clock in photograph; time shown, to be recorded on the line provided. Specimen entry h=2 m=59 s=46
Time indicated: h=2 m=44 s=7
